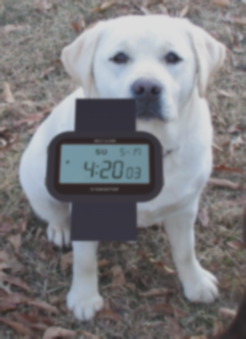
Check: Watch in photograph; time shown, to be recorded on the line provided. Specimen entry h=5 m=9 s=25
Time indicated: h=4 m=20 s=3
